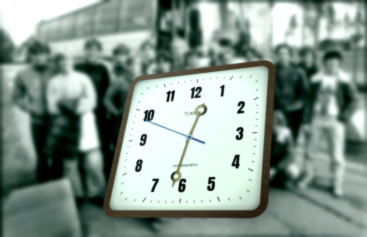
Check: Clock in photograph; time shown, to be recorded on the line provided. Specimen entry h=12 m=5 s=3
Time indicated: h=12 m=31 s=49
